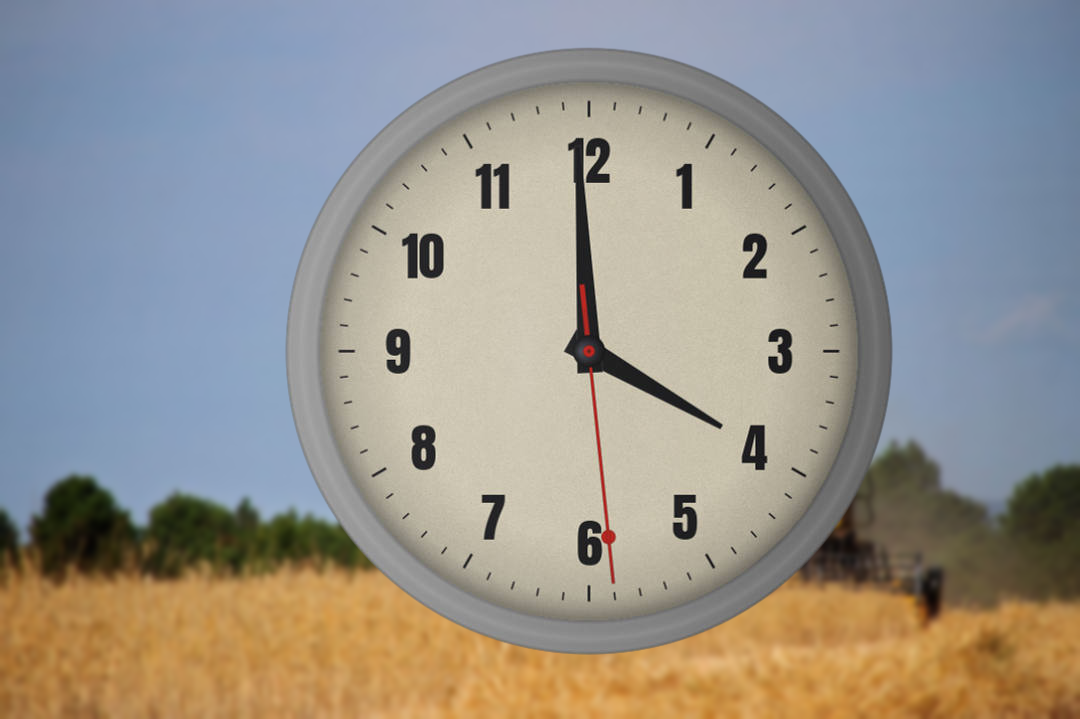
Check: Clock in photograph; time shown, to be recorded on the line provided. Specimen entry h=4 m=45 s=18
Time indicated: h=3 m=59 s=29
